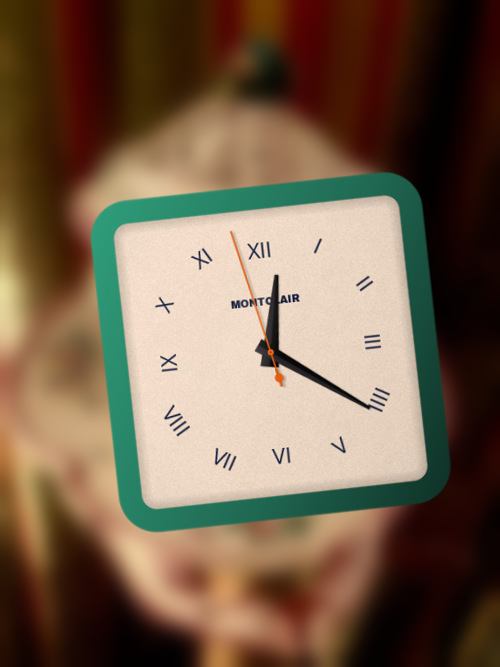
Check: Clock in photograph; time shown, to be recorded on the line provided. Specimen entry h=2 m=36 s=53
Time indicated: h=12 m=20 s=58
